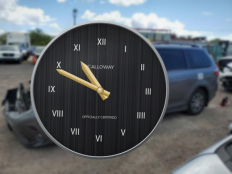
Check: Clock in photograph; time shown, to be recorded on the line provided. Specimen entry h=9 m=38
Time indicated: h=10 m=49
